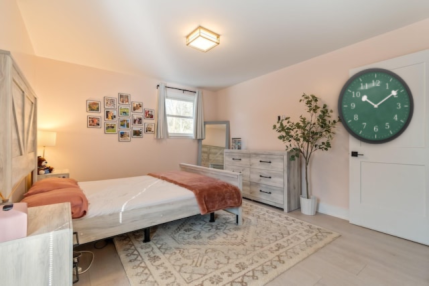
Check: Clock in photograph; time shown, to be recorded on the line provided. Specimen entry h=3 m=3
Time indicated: h=10 m=9
